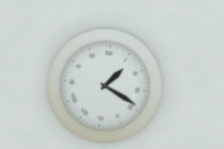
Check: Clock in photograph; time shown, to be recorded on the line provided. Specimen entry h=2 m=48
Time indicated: h=1 m=19
